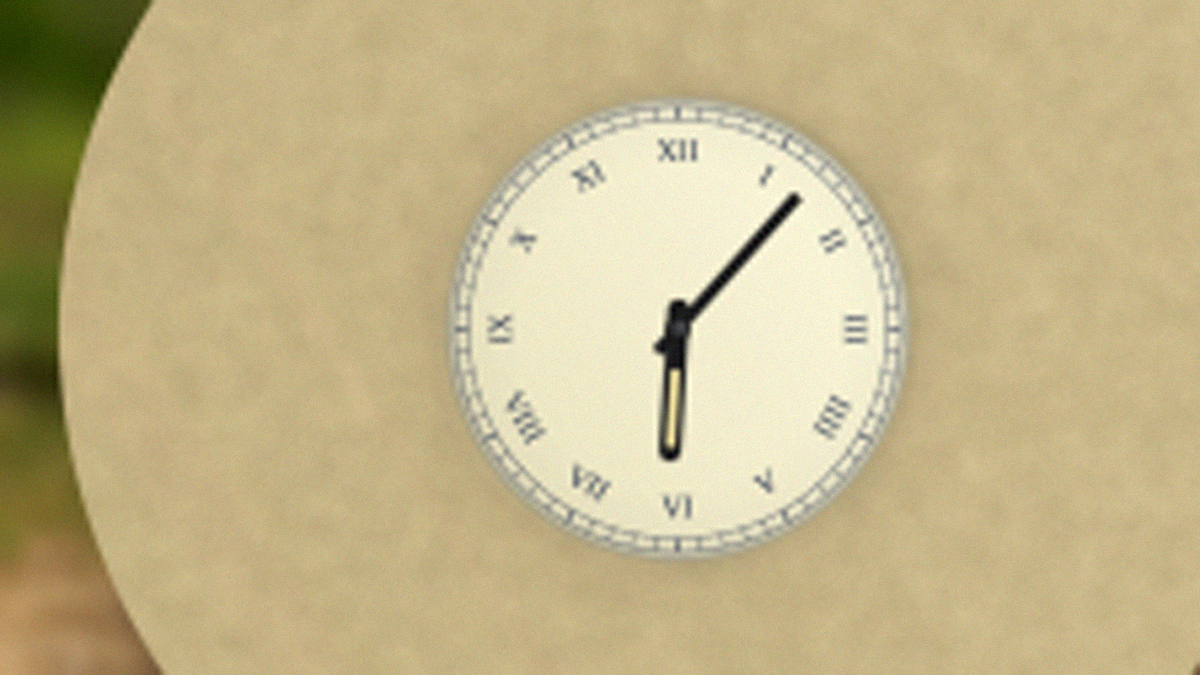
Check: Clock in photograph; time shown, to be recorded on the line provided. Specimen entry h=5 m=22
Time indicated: h=6 m=7
